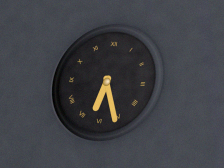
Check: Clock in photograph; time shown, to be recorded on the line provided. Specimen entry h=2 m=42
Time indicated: h=6 m=26
